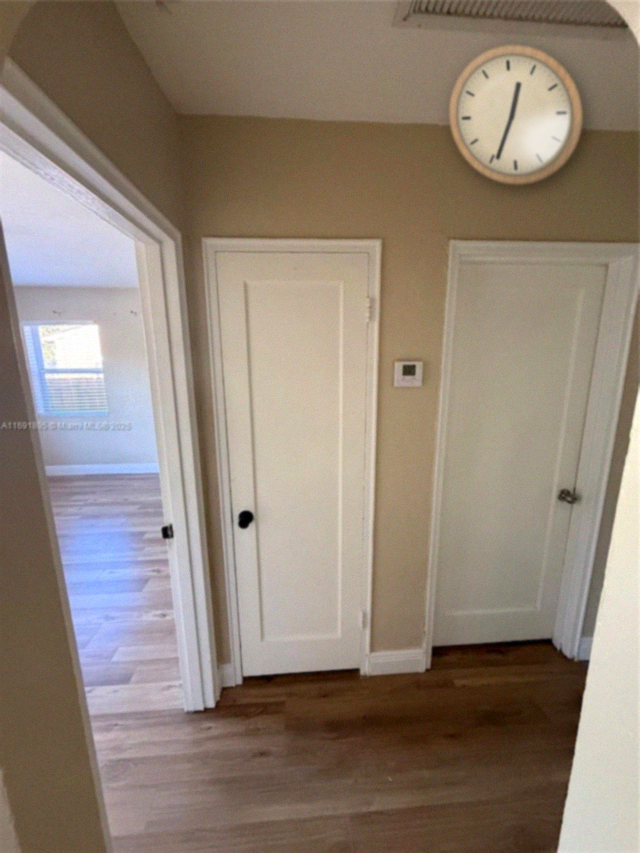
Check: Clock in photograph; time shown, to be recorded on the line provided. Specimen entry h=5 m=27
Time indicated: h=12 m=34
